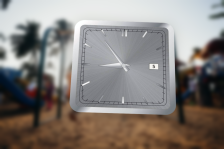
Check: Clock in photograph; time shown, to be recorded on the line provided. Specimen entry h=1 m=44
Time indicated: h=8 m=54
